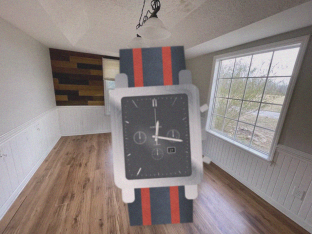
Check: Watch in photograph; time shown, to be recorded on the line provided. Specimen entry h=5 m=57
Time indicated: h=12 m=17
